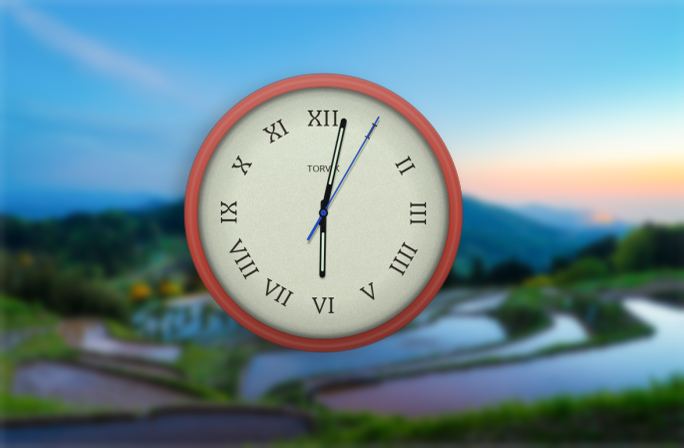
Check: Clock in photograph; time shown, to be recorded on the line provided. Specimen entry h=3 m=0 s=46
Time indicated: h=6 m=2 s=5
